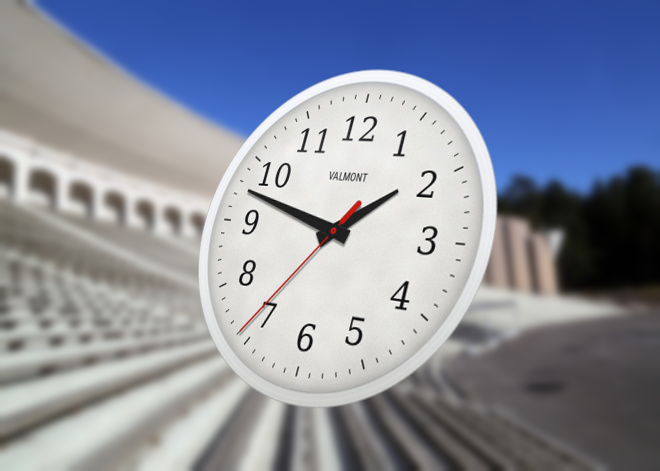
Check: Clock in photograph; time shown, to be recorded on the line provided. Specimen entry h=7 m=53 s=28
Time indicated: h=1 m=47 s=36
